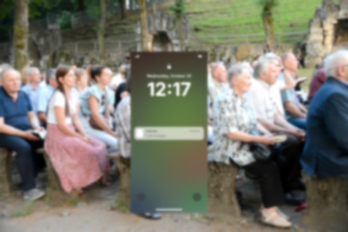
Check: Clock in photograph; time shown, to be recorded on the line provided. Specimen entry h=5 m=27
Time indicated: h=12 m=17
